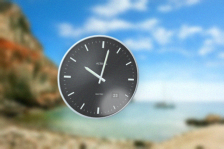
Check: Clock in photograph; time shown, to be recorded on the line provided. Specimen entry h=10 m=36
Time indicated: h=10 m=2
